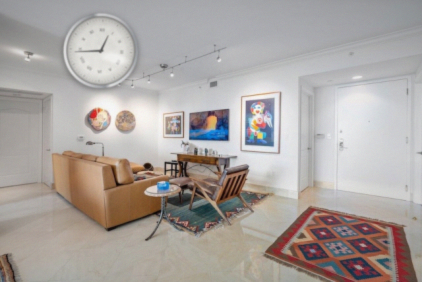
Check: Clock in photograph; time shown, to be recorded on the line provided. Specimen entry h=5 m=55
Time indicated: h=12 m=44
